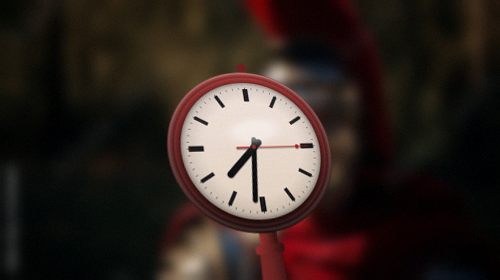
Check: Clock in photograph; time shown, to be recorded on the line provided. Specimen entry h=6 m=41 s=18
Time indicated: h=7 m=31 s=15
